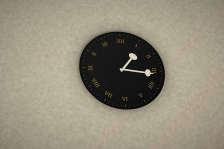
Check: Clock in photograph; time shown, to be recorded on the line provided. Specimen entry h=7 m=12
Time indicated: h=1 m=16
